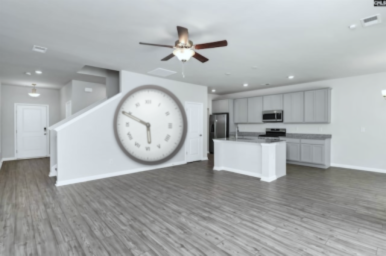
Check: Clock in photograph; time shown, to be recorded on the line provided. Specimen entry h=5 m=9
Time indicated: h=5 m=49
